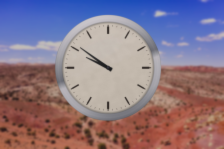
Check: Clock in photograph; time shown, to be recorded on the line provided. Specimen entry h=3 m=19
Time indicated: h=9 m=51
